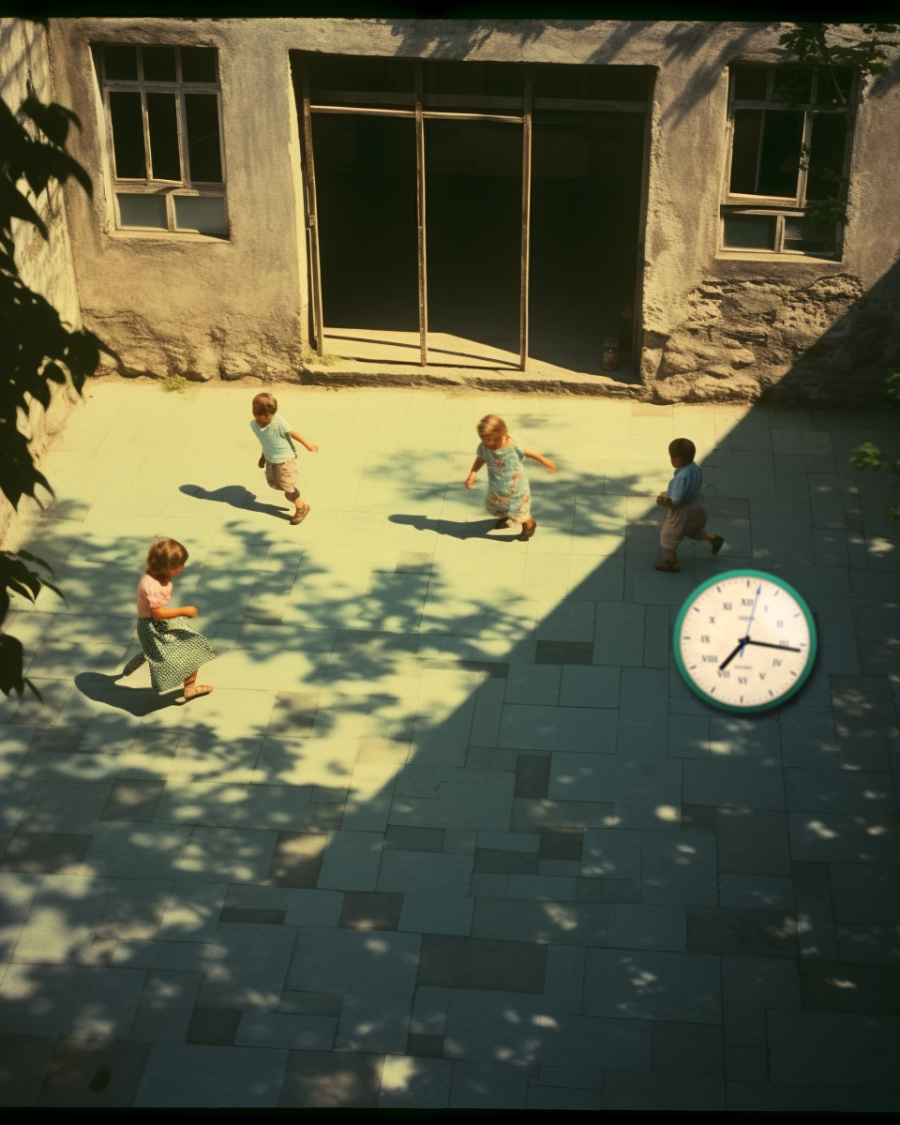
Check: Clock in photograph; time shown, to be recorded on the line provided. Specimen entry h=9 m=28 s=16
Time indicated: h=7 m=16 s=2
